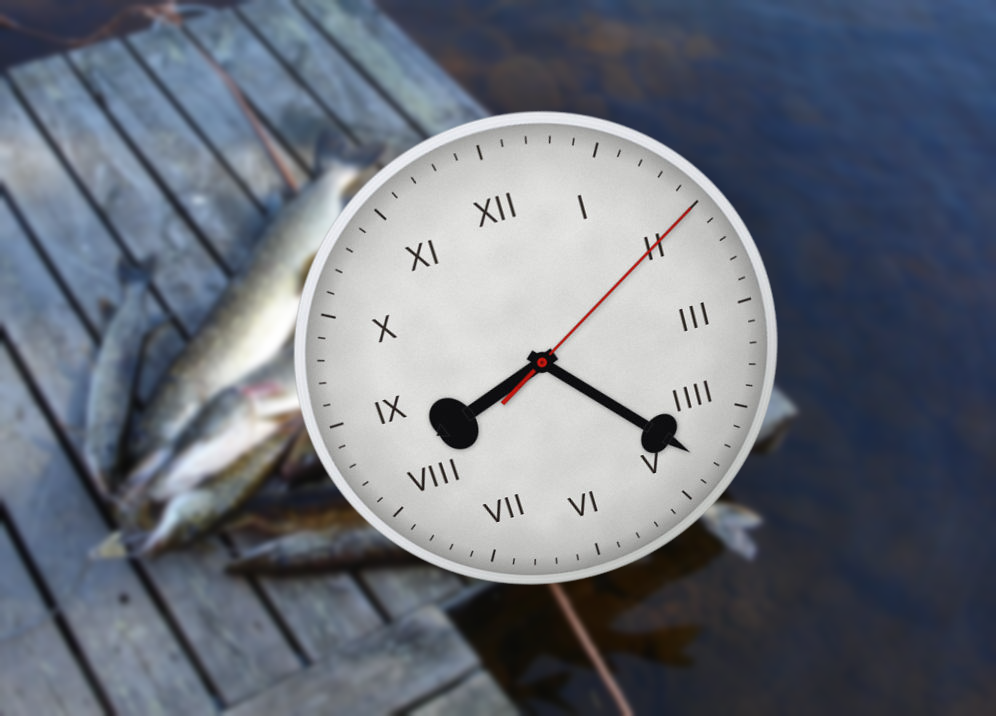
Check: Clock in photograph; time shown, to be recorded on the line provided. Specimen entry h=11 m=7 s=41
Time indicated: h=8 m=23 s=10
